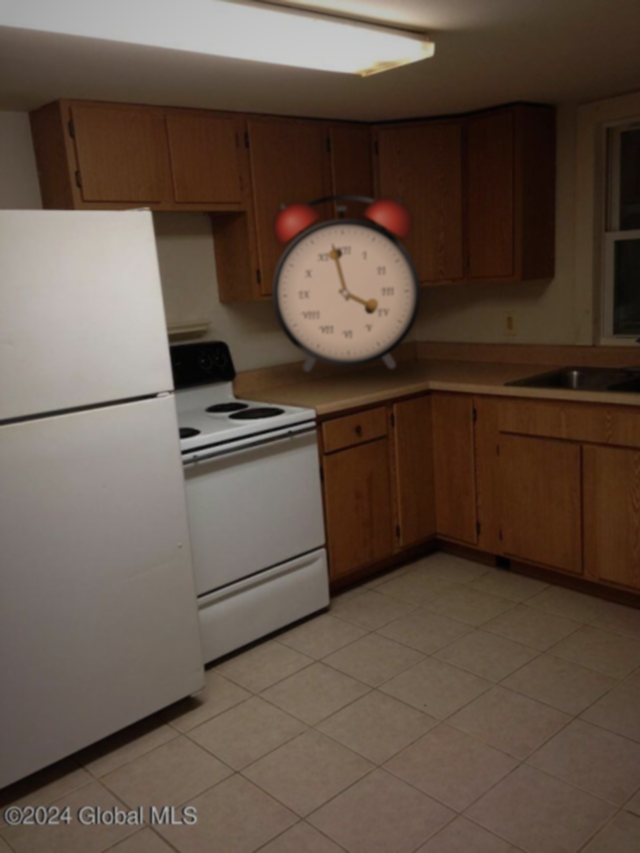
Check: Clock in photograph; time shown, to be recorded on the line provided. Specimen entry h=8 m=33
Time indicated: h=3 m=58
